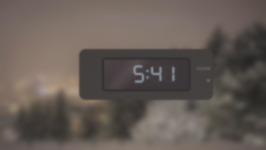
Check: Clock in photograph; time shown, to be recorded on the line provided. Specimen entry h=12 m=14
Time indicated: h=5 m=41
